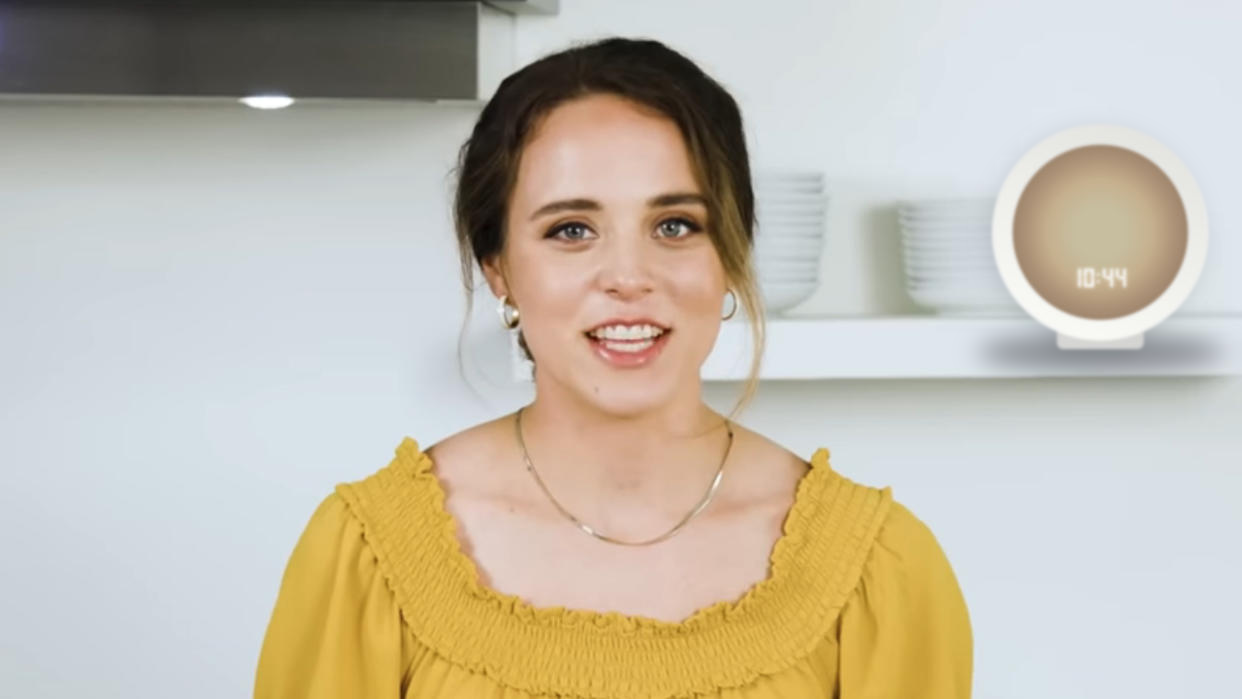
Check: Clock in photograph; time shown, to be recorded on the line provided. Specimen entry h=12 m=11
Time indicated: h=10 m=44
